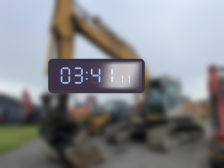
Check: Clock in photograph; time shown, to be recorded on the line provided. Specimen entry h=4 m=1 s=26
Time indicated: h=3 m=41 s=11
